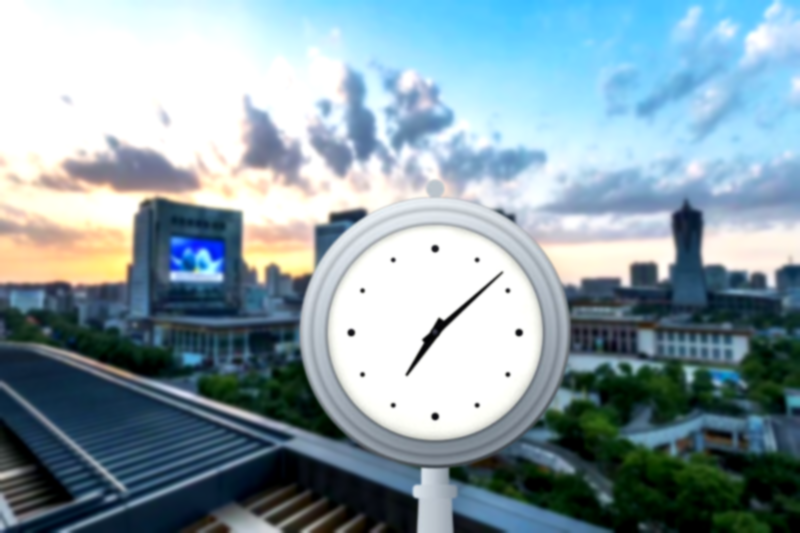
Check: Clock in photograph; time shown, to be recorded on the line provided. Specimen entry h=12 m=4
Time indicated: h=7 m=8
